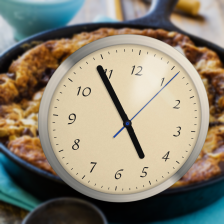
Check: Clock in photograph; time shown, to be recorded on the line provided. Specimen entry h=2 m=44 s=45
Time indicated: h=4 m=54 s=6
